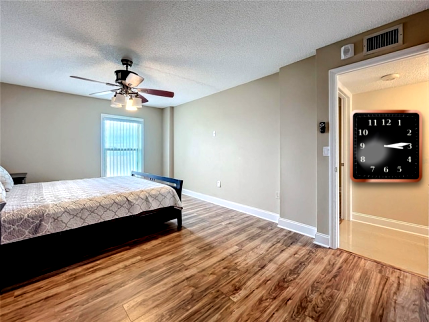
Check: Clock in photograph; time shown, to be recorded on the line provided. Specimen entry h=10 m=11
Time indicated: h=3 m=14
